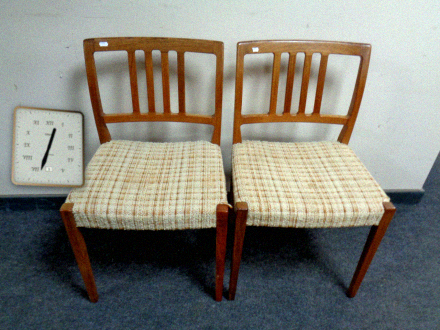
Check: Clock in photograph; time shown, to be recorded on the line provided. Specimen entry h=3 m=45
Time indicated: h=12 m=33
